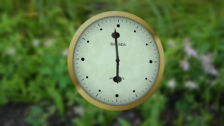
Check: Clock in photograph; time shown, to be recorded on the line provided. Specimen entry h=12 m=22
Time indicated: h=5 m=59
